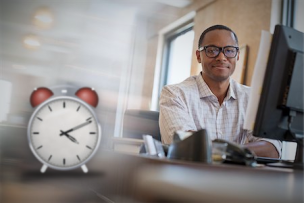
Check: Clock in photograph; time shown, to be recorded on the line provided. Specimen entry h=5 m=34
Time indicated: h=4 m=11
